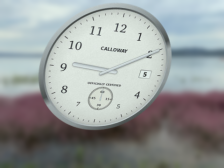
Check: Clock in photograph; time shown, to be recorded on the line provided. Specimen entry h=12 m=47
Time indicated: h=9 m=10
